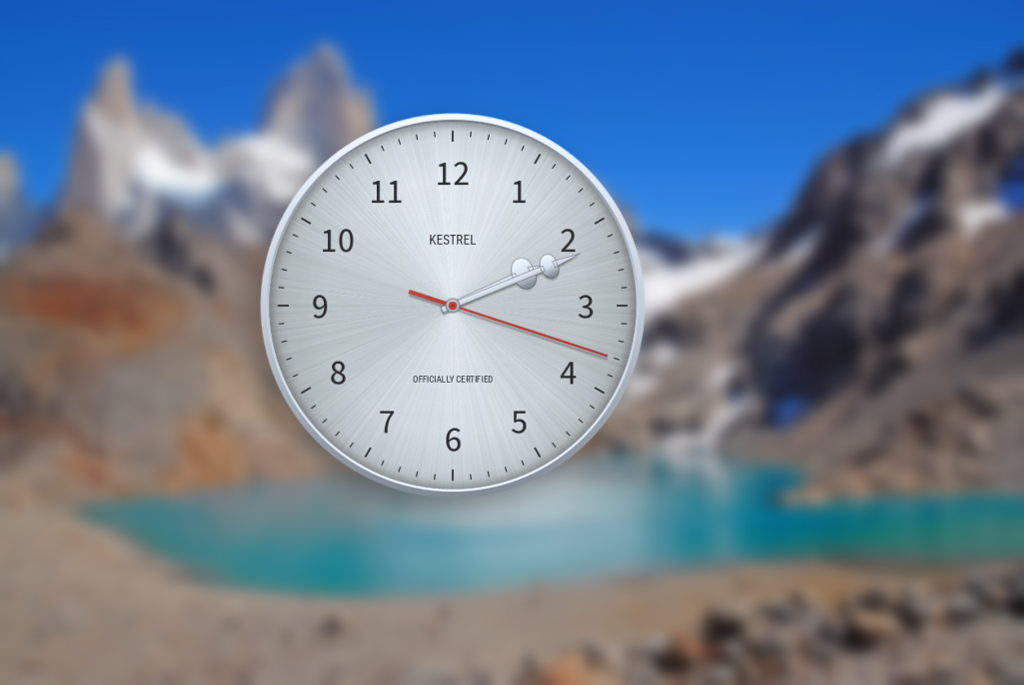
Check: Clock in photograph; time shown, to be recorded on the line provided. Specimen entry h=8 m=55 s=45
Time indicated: h=2 m=11 s=18
